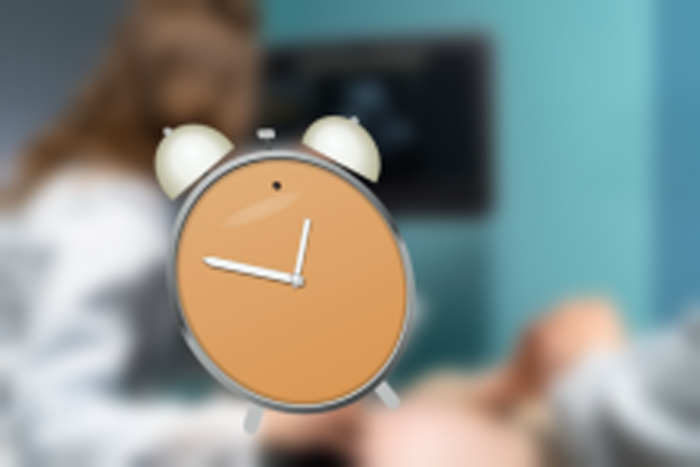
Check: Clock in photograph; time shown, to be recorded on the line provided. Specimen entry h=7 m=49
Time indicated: h=12 m=48
